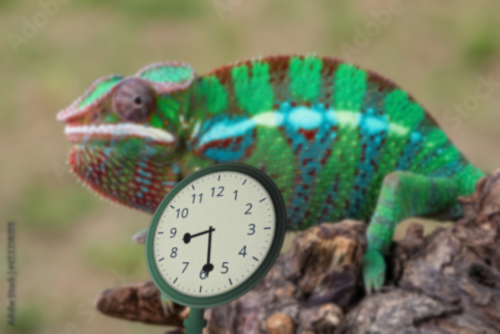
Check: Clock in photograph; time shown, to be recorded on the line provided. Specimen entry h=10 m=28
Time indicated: h=8 m=29
